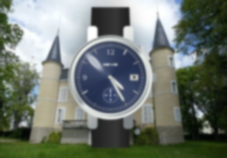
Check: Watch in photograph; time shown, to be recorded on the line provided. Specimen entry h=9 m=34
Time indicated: h=4 m=25
